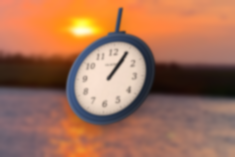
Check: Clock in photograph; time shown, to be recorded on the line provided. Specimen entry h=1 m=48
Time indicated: h=1 m=5
